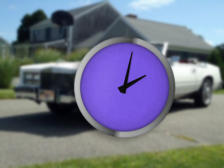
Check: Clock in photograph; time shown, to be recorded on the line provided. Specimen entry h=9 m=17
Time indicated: h=2 m=2
